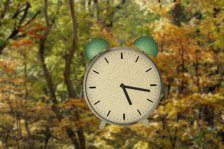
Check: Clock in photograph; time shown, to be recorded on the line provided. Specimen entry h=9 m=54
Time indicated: h=5 m=17
